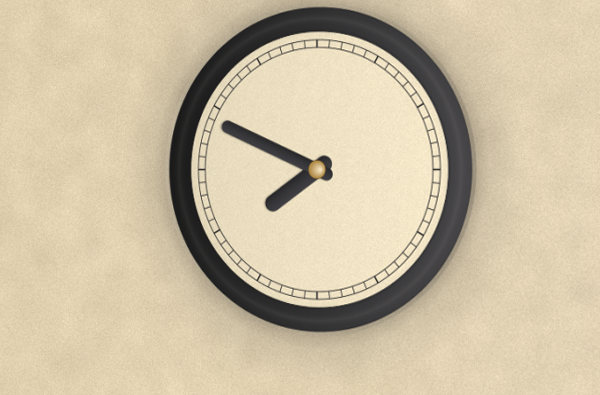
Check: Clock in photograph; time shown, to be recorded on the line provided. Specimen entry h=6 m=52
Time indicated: h=7 m=49
